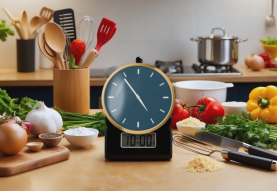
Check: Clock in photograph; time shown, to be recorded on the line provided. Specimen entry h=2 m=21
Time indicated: h=4 m=54
